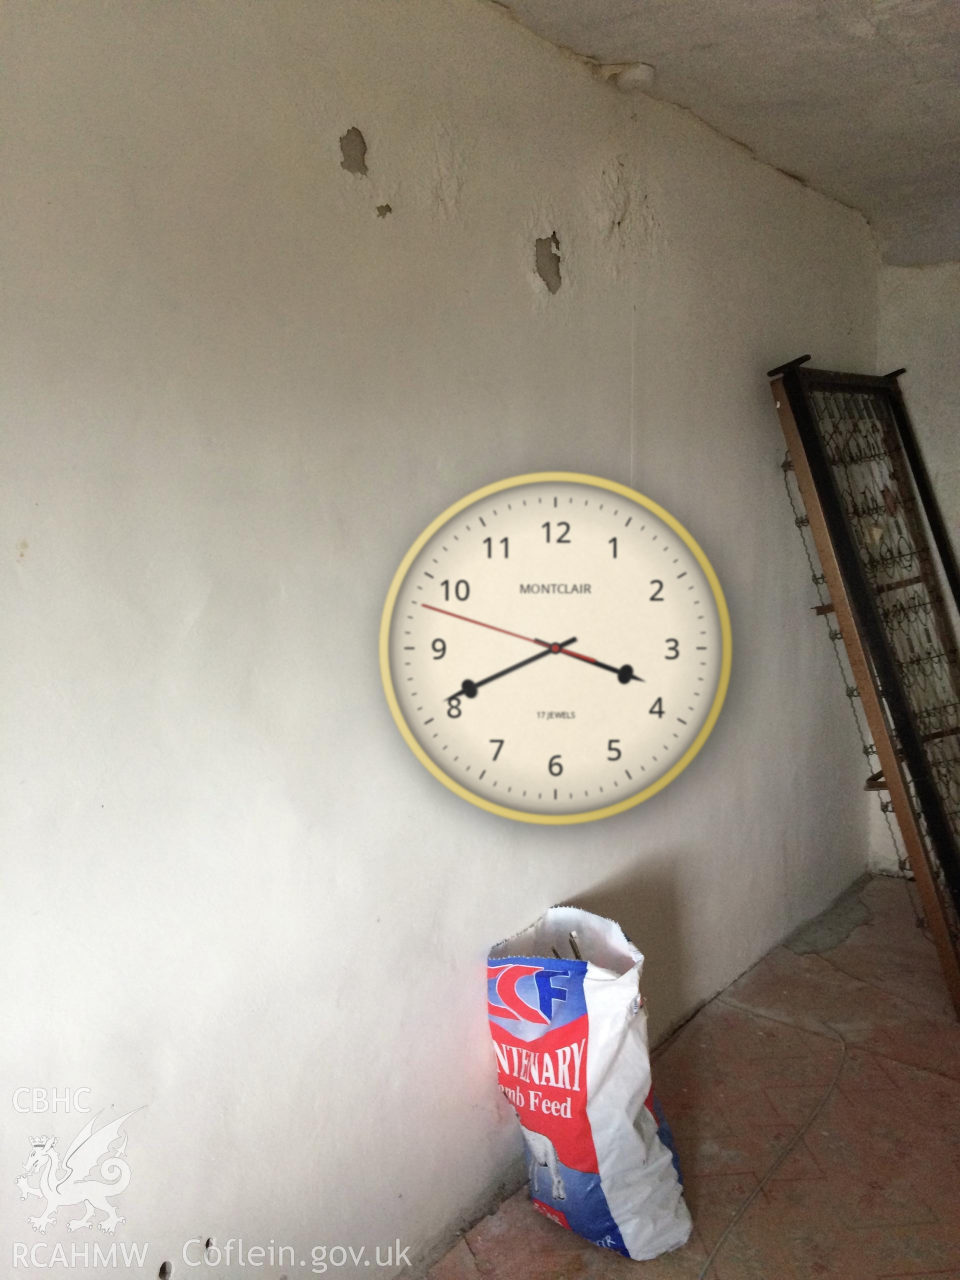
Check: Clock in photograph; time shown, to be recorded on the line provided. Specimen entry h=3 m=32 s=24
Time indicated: h=3 m=40 s=48
